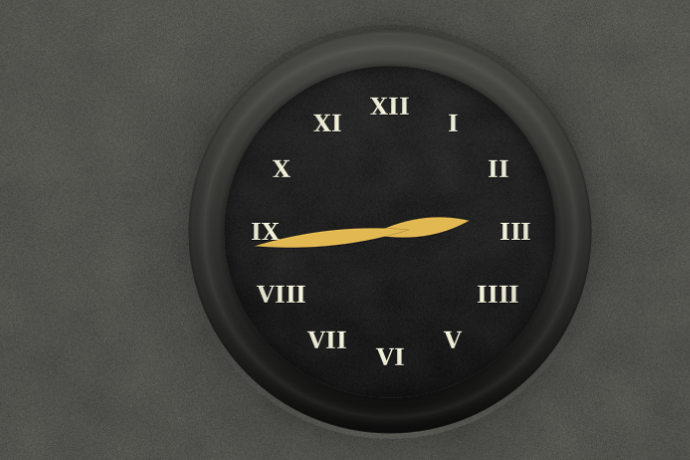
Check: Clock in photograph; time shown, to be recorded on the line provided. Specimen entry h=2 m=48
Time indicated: h=2 m=44
